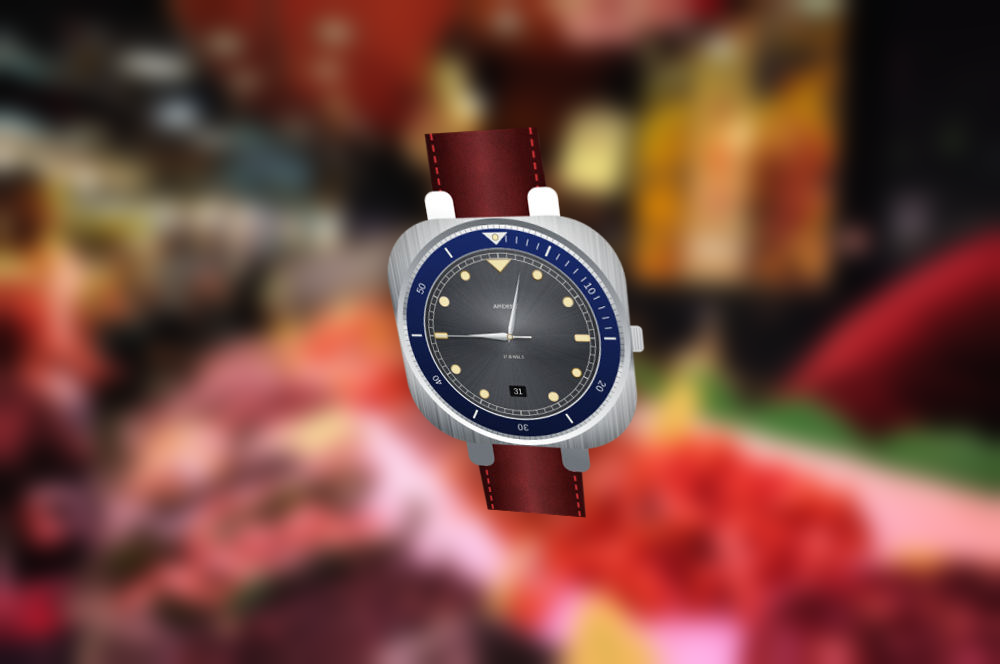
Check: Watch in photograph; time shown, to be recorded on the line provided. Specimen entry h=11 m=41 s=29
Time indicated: h=9 m=2 s=45
